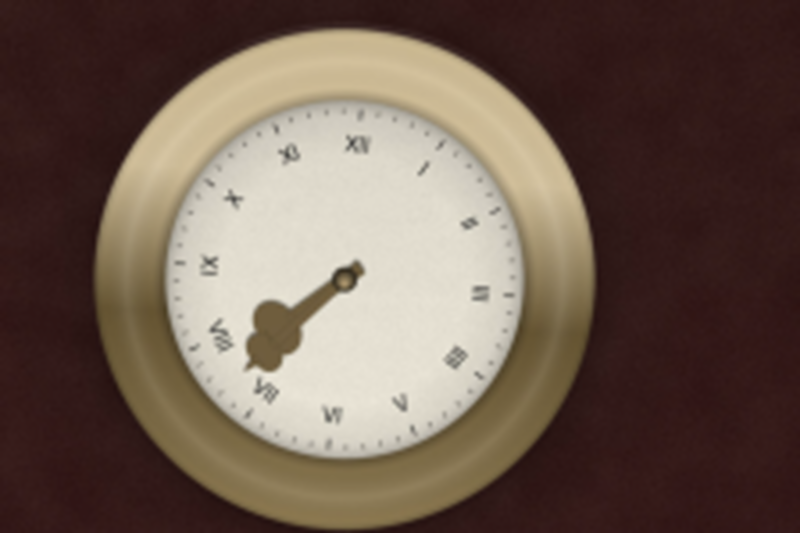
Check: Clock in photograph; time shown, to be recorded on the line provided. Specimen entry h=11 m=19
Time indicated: h=7 m=37
